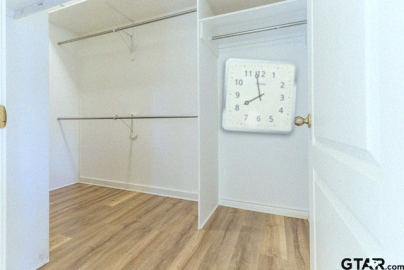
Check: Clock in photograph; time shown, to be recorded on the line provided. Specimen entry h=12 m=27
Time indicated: h=7 m=58
